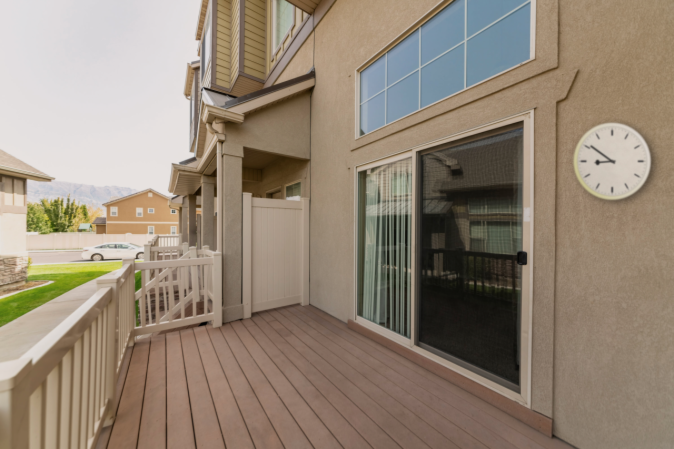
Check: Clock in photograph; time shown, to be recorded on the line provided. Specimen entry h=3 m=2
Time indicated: h=8 m=51
